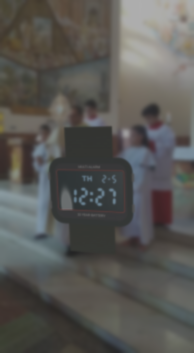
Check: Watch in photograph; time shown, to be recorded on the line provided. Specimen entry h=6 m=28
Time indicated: h=12 m=27
